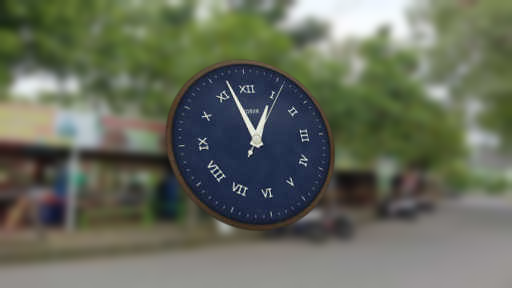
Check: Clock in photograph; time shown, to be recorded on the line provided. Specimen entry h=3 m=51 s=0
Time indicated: h=12 m=57 s=6
